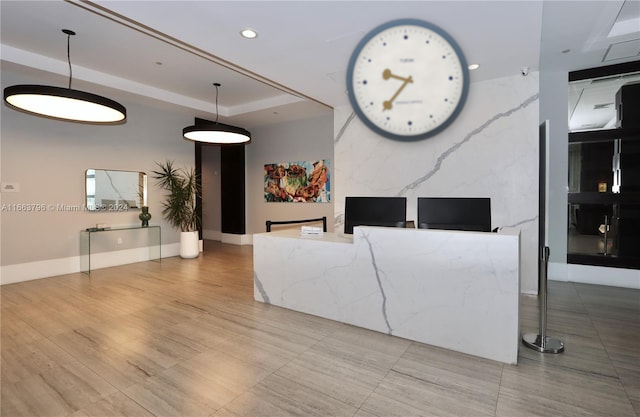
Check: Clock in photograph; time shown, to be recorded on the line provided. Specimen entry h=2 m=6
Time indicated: h=9 m=37
